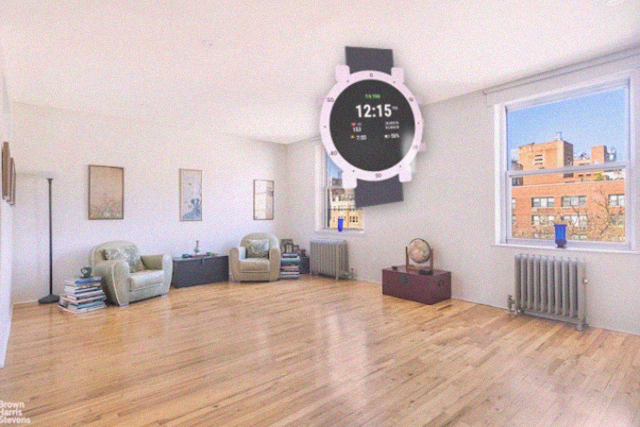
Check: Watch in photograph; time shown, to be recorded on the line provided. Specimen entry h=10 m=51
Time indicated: h=12 m=15
